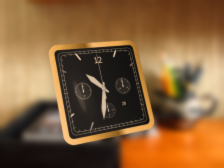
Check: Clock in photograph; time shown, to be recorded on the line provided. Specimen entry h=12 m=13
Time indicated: h=10 m=32
